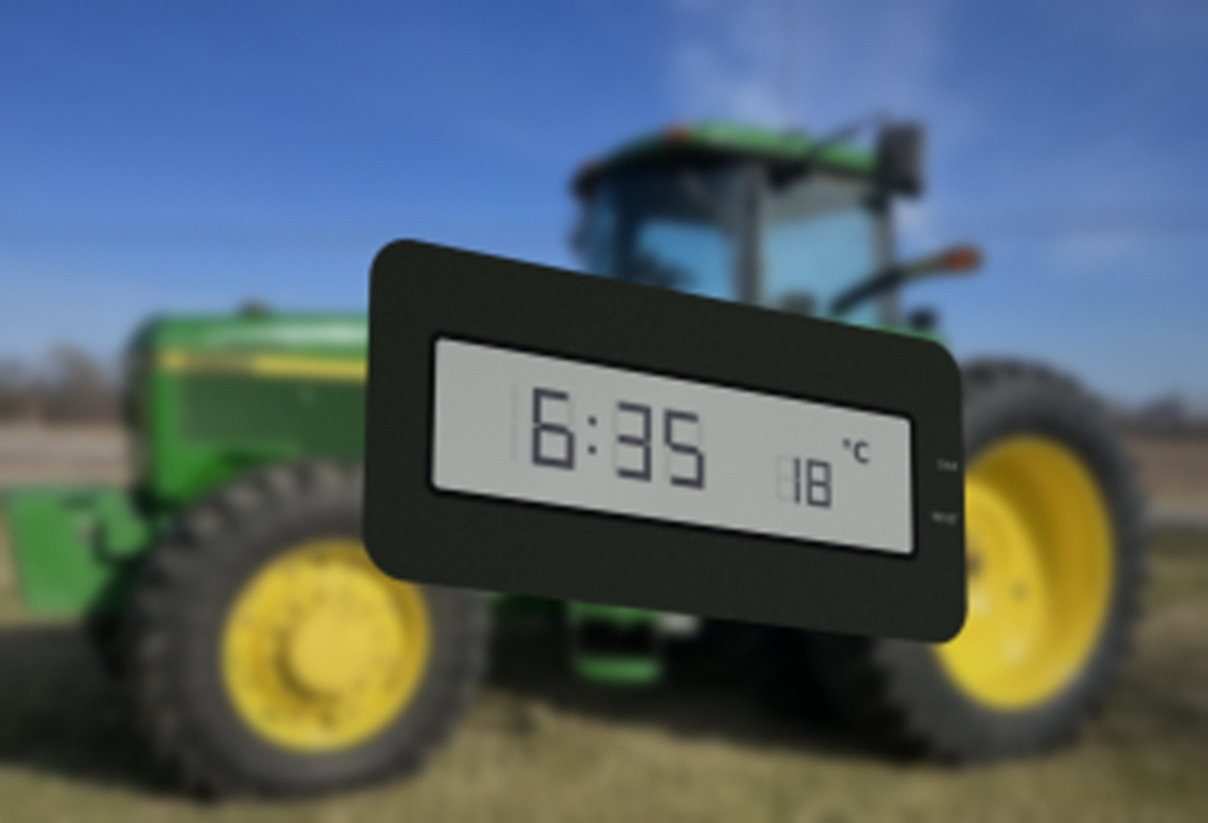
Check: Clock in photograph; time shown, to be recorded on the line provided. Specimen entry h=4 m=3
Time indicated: h=6 m=35
